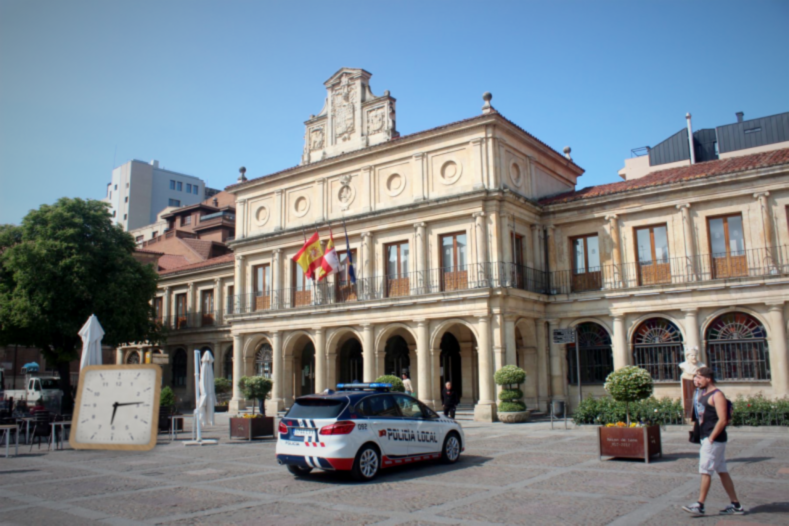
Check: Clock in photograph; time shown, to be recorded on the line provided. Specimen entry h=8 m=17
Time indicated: h=6 m=14
